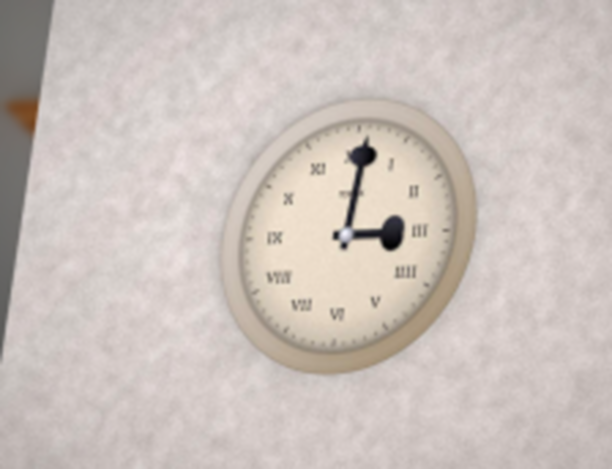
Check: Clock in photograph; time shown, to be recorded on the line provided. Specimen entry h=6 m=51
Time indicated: h=3 m=1
